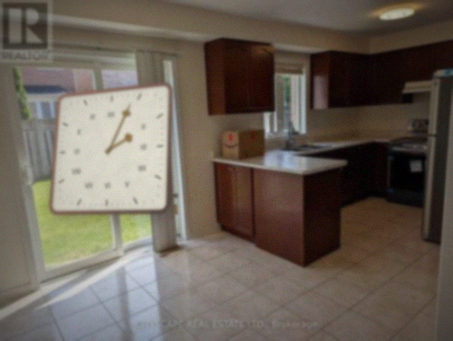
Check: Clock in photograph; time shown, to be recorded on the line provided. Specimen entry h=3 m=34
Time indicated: h=2 m=4
